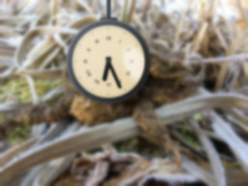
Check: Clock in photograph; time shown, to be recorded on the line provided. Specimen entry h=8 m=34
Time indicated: h=6 m=26
